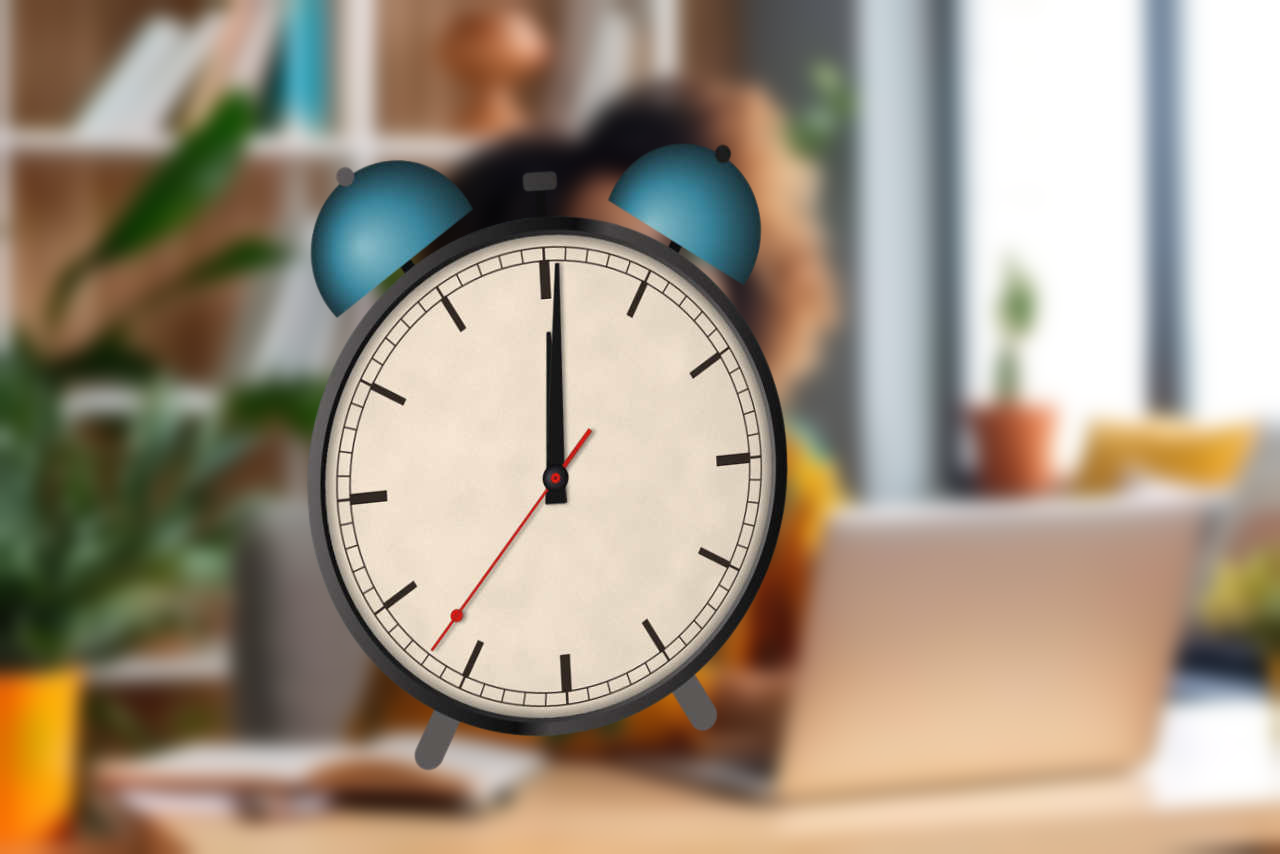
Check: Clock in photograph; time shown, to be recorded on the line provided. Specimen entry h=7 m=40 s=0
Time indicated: h=12 m=0 s=37
